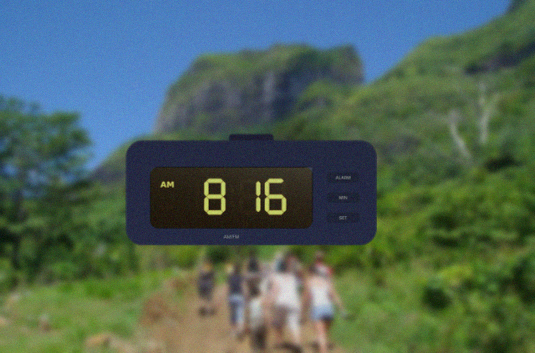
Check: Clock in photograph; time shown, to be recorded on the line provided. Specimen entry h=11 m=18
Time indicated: h=8 m=16
